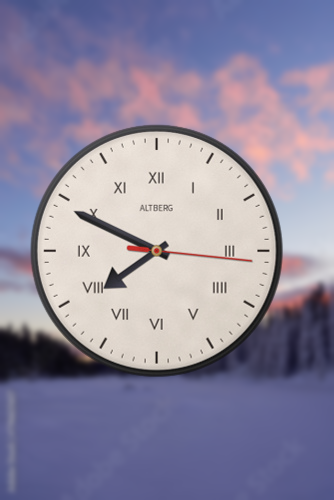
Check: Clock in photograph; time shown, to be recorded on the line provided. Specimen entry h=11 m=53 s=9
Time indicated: h=7 m=49 s=16
